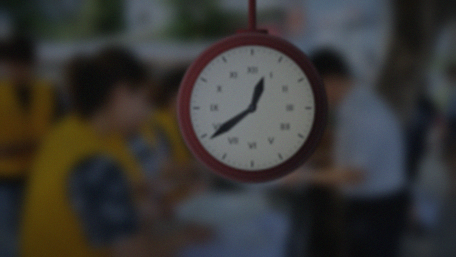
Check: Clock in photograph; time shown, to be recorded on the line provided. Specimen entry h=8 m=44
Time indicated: h=12 m=39
